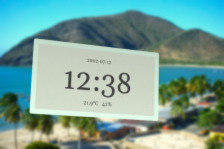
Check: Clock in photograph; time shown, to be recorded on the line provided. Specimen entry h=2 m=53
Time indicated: h=12 m=38
